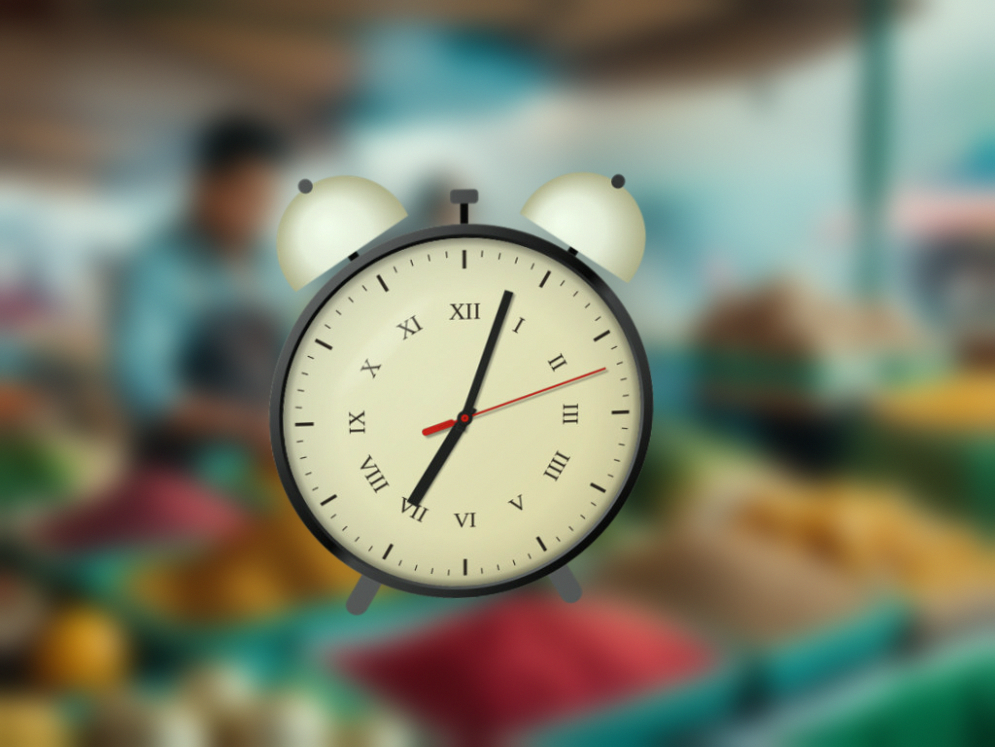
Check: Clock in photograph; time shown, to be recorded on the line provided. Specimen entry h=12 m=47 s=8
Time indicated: h=7 m=3 s=12
